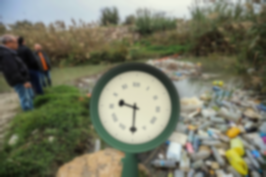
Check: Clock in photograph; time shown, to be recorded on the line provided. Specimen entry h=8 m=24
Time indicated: h=9 m=30
